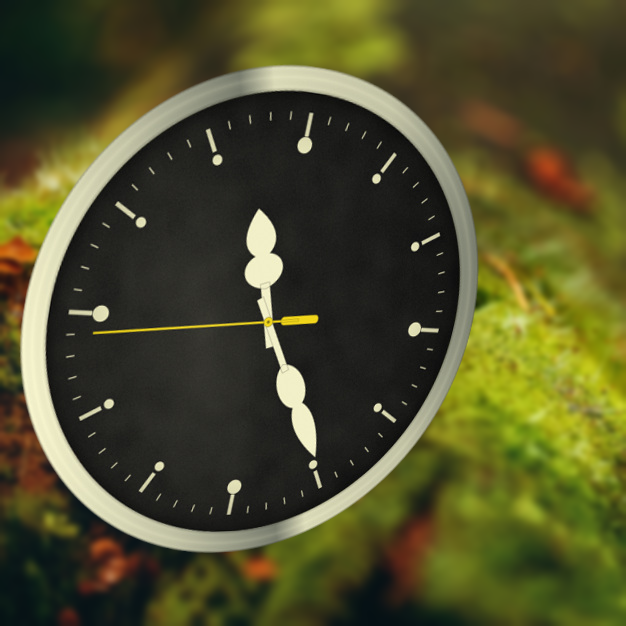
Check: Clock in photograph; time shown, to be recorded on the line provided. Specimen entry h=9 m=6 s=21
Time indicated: h=11 m=24 s=44
